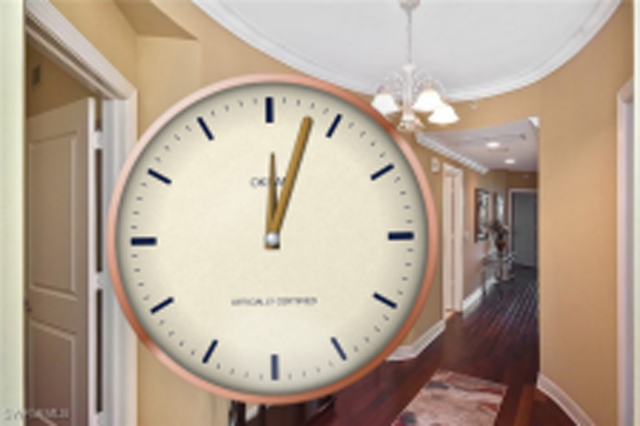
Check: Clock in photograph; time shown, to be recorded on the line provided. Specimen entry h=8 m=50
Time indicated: h=12 m=3
